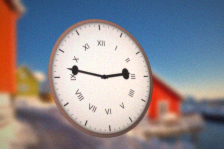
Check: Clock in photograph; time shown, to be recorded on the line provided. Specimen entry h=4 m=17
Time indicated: h=2 m=47
